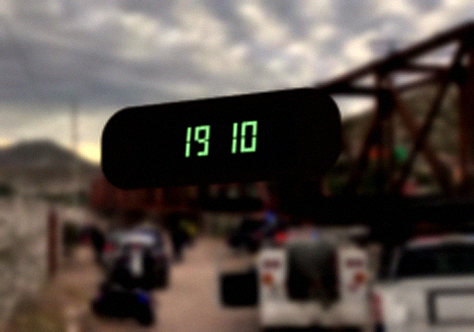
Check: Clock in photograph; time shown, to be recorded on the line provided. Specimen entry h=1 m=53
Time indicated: h=19 m=10
